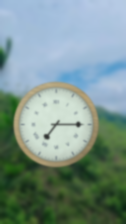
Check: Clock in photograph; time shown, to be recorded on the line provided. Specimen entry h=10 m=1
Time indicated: h=7 m=15
